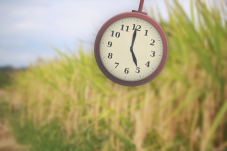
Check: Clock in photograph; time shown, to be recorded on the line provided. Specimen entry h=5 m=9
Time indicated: h=5 m=0
